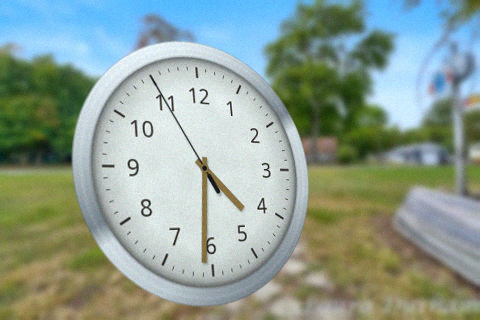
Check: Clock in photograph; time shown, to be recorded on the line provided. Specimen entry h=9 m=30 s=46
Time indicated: h=4 m=30 s=55
